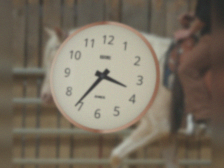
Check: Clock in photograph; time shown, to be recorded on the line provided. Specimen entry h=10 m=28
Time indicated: h=3 m=36
